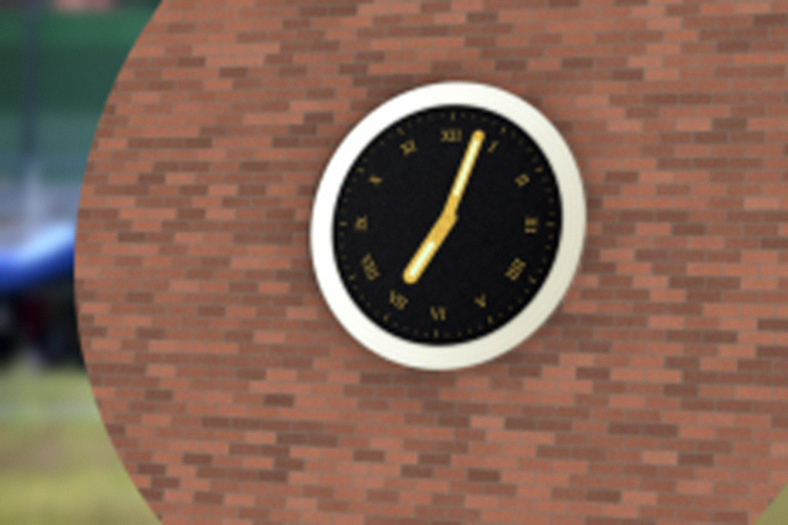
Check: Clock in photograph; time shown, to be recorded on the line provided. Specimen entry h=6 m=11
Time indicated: h=7 m=3
